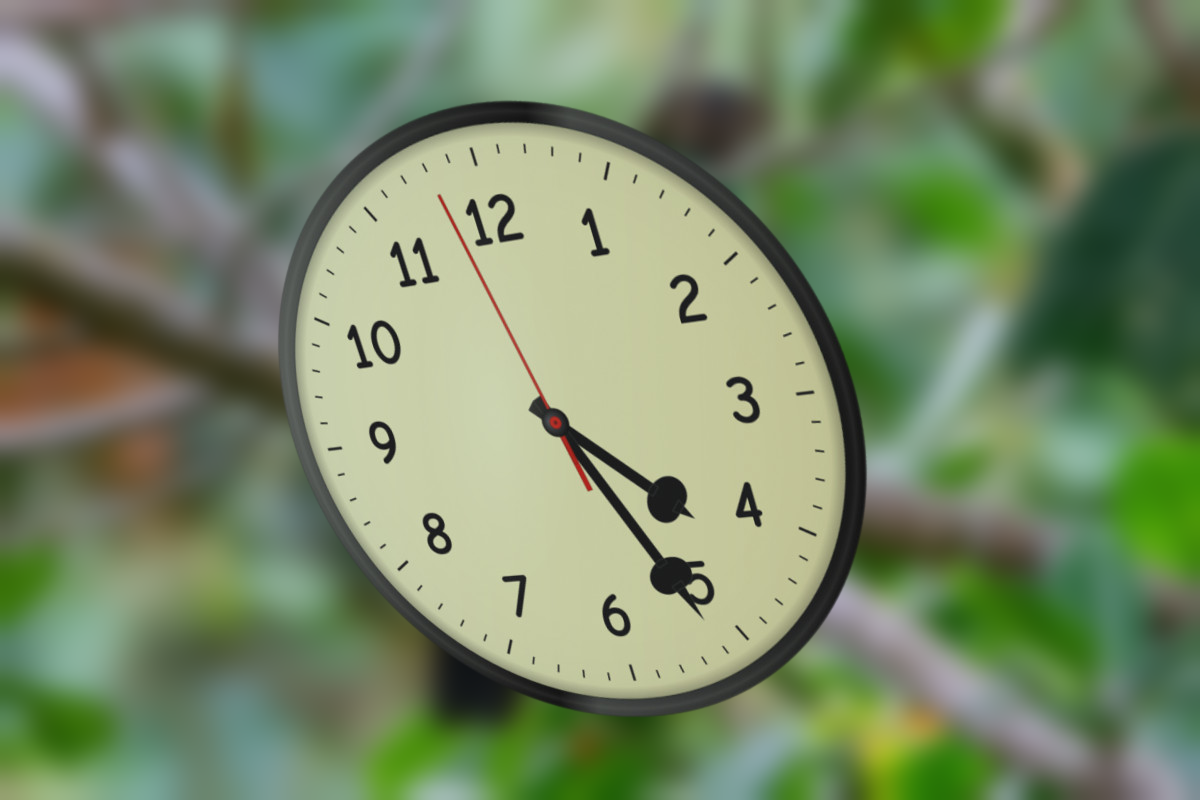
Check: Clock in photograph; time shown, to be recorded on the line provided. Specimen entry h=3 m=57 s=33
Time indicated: h=4 m=25 s=58
